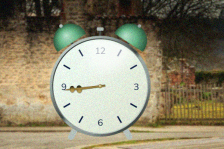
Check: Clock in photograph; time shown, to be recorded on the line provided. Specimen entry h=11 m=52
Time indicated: h=8 m=44
